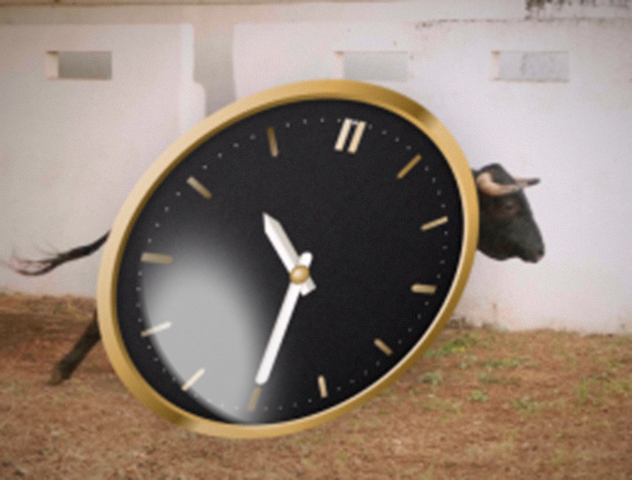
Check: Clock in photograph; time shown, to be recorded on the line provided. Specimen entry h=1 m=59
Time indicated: h=10 m=30
